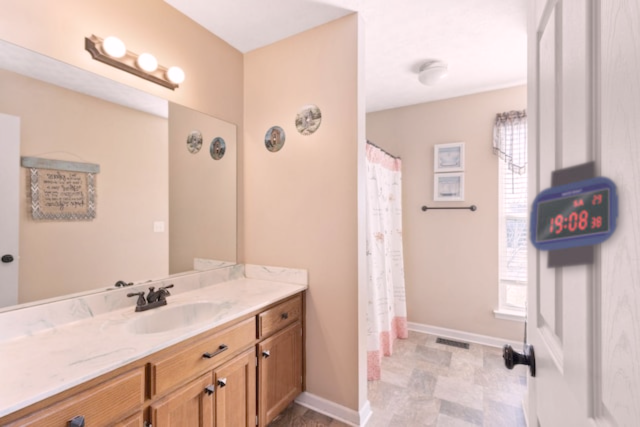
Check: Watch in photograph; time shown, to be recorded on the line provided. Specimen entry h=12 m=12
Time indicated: h=19 m=8
